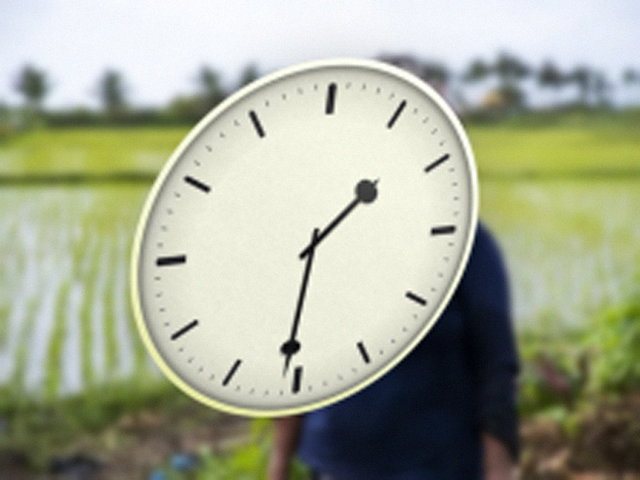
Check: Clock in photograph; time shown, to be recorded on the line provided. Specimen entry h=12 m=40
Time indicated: h=1 m=31
